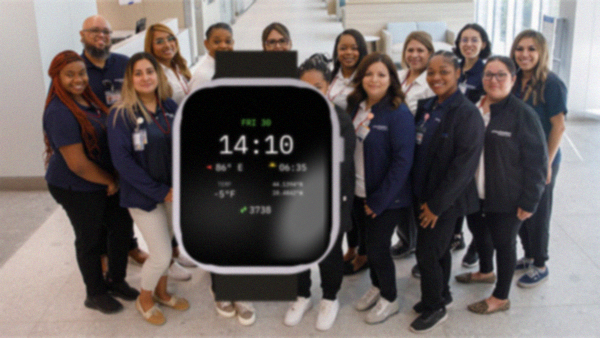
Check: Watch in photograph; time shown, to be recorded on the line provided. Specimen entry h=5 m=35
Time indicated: h=14 m=10
